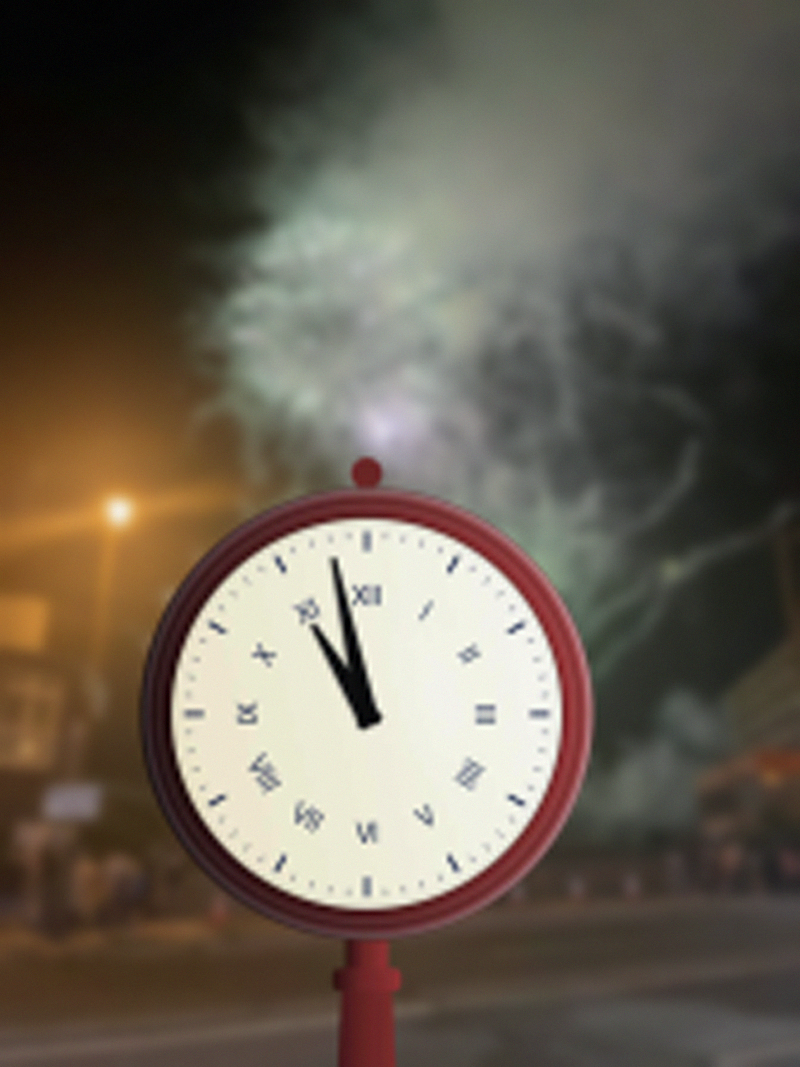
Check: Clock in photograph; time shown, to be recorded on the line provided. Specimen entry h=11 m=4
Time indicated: h=10 m=58
